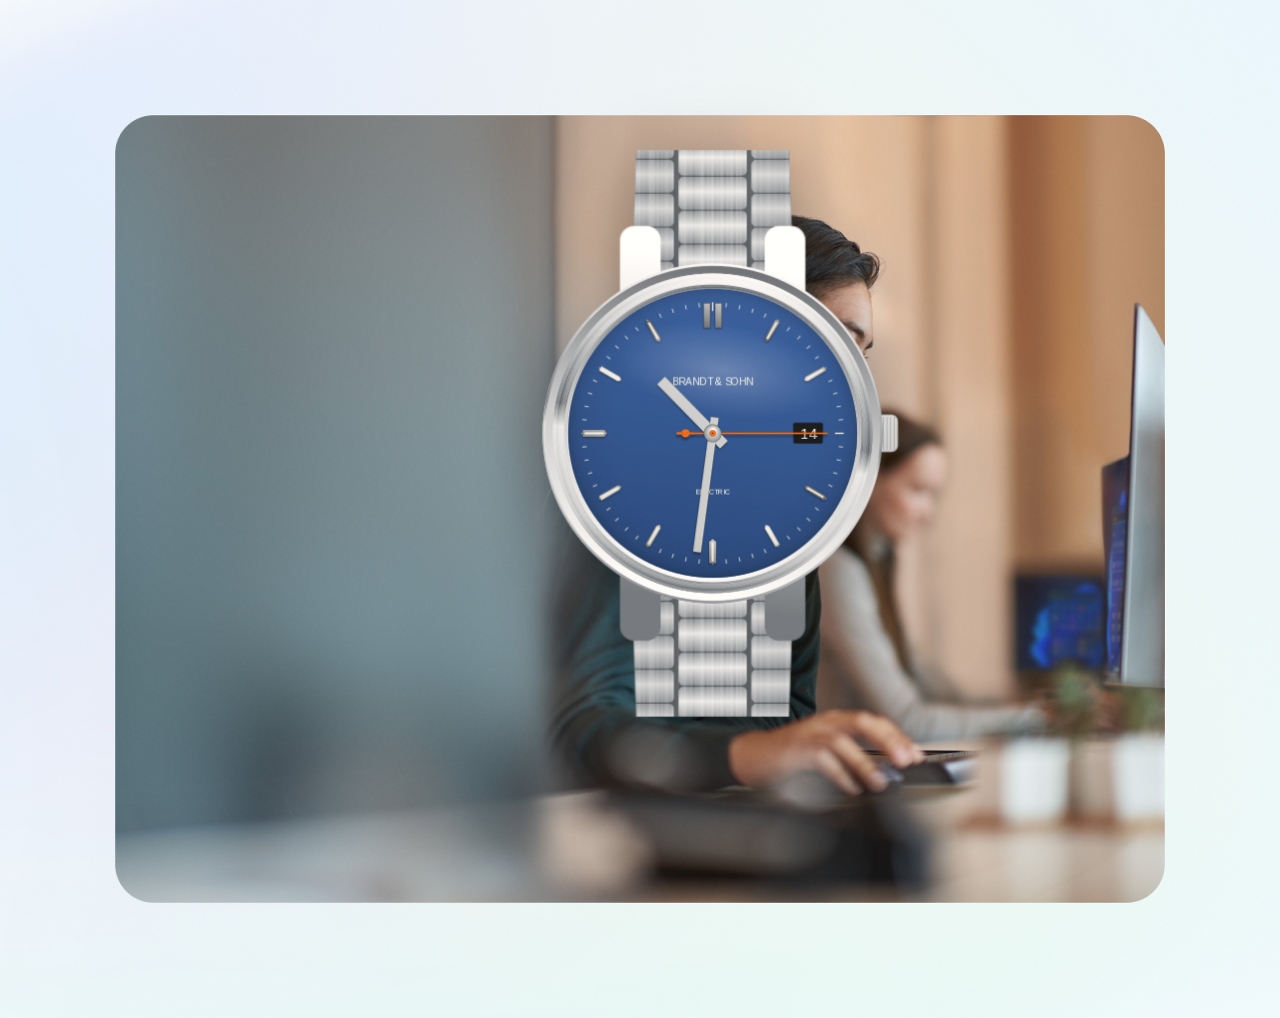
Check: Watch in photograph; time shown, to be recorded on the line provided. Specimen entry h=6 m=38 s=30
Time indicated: h=10 m=31 s=15
